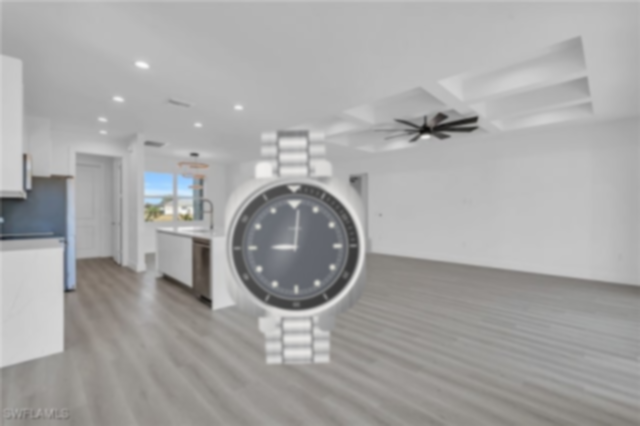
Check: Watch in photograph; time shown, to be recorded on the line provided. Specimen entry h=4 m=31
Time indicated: h=9 m=1
